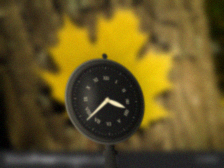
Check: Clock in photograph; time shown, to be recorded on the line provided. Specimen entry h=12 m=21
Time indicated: h=3 m=38
